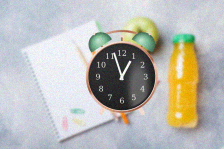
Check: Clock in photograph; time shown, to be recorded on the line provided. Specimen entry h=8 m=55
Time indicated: h=12 m=57
